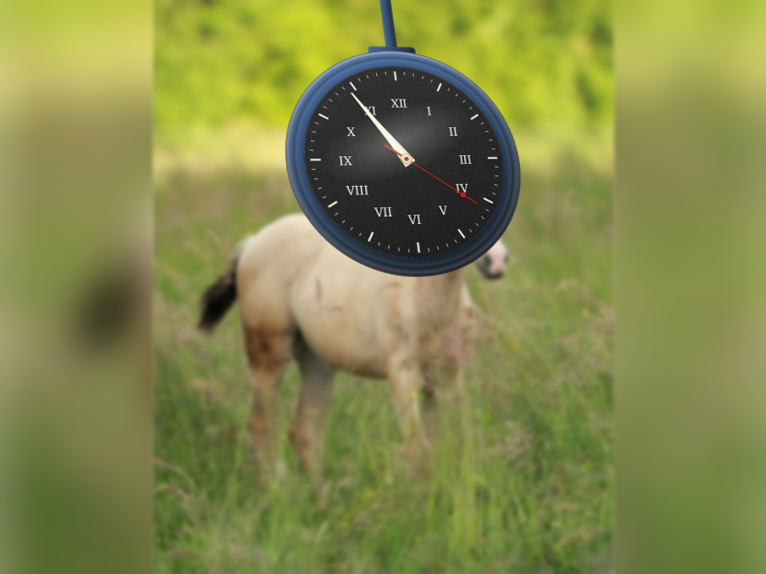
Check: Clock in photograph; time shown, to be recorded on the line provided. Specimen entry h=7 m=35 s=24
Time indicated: h=10 m=54 s=21
